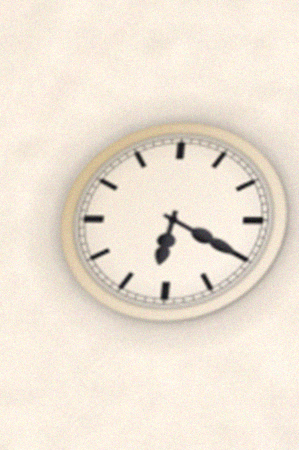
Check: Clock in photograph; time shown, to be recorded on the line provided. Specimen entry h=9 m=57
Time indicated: h=6 m=20
